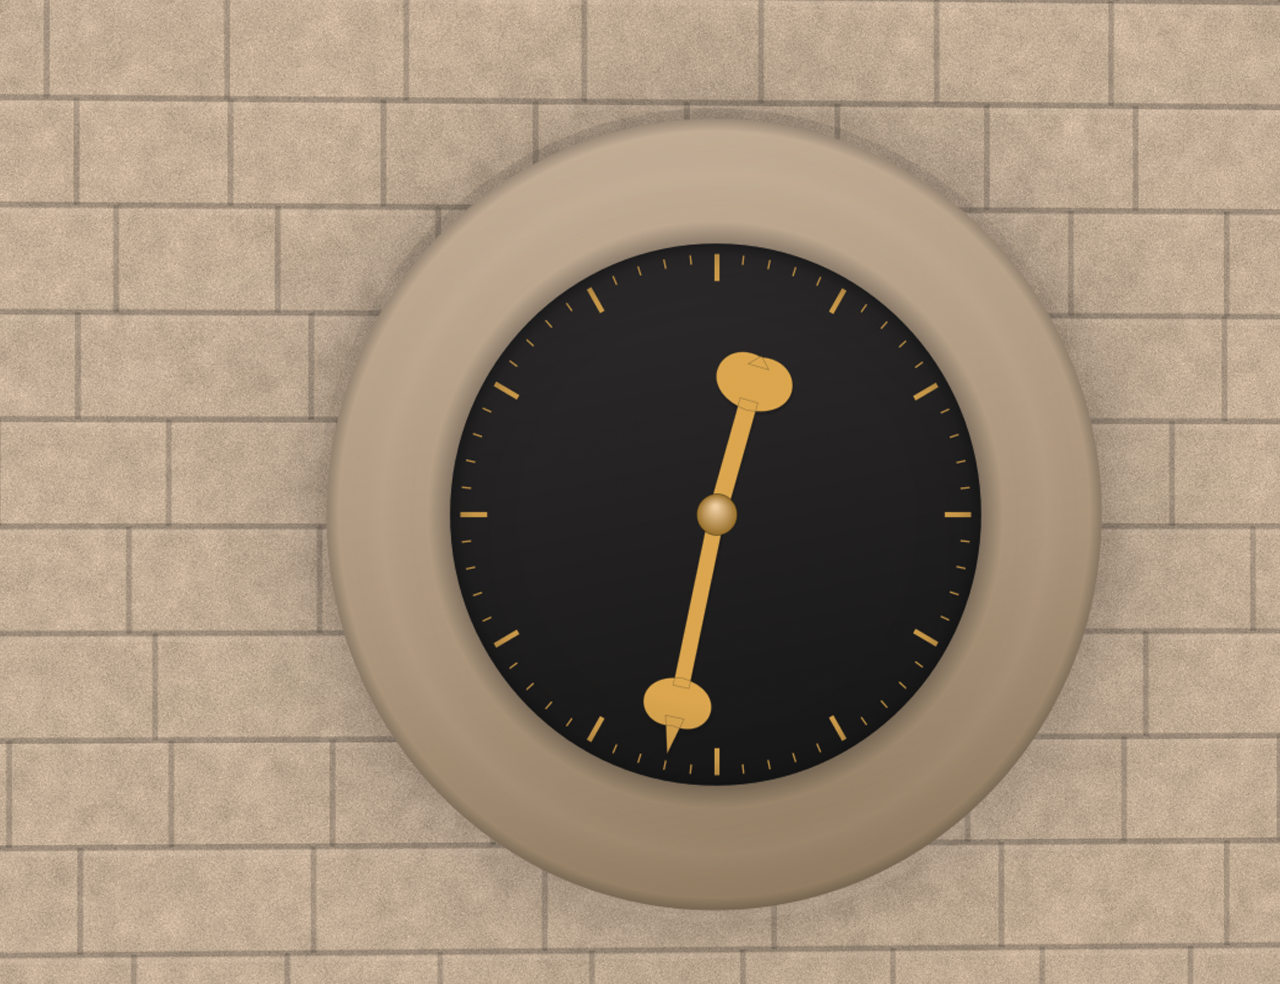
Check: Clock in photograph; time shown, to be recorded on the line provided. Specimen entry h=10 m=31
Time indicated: h=12 m=32
